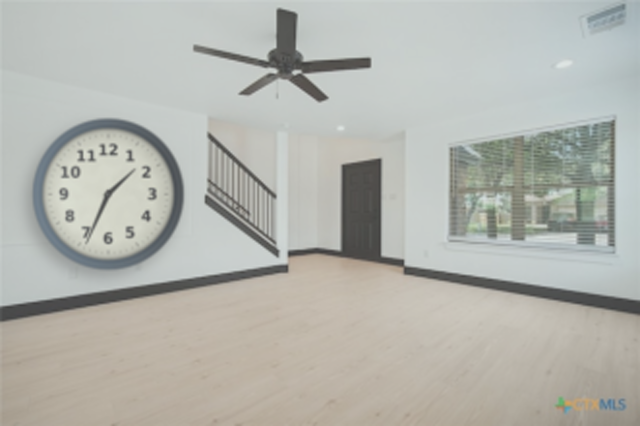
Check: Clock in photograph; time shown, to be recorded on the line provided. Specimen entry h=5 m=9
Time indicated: h=1 m=34
